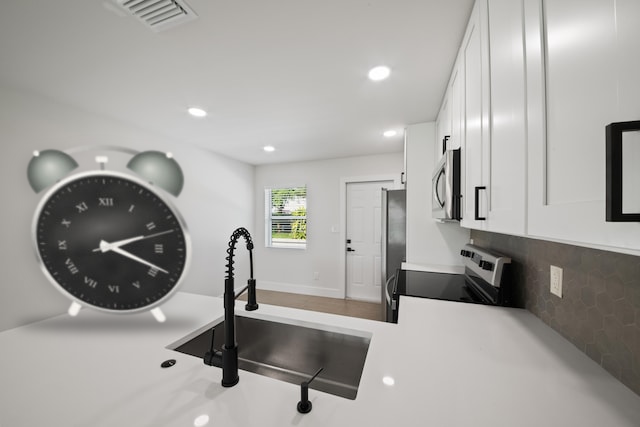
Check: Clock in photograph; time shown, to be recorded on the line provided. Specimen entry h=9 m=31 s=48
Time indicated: h=2 m=19 s=12
